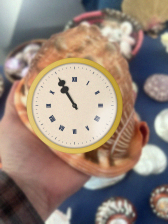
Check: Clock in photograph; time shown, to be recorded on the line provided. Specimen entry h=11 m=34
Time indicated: h=10 m=55
